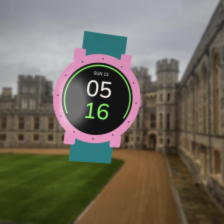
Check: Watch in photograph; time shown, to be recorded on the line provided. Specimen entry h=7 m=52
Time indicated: h=5 m=16
